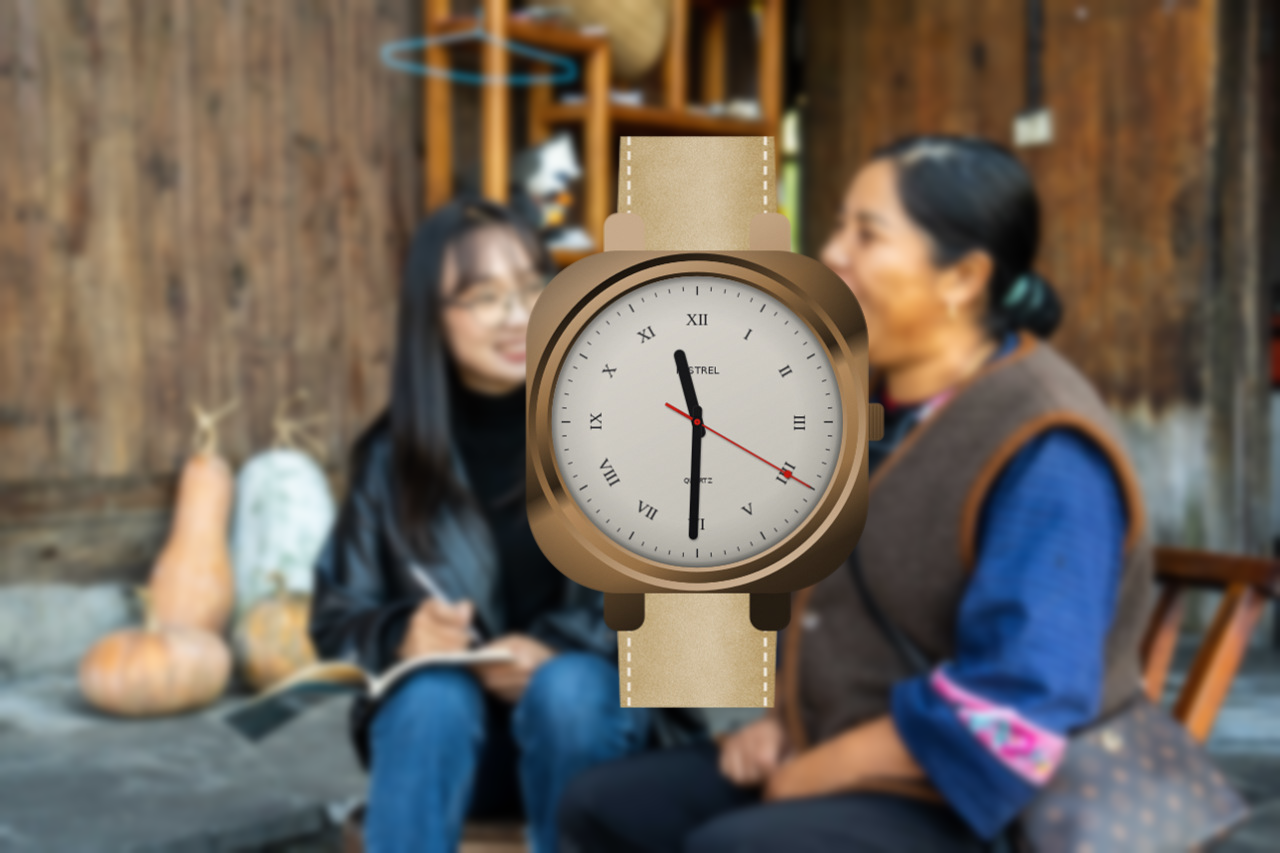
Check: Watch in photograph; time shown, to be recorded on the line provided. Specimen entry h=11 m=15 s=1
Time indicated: h=11 m=30 s=20
